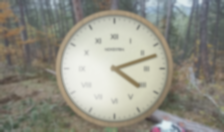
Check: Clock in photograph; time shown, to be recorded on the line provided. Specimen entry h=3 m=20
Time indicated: h=4 m=12
